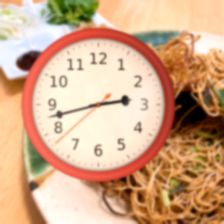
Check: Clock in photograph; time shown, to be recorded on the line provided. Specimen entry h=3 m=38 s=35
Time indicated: h=2 m=42 s=38
